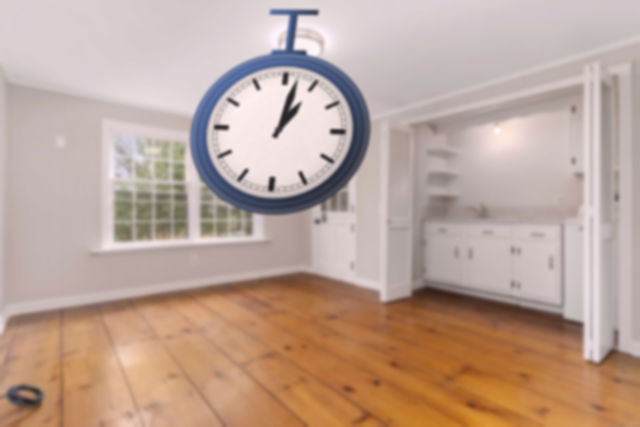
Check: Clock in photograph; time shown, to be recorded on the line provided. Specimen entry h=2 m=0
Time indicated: h=1 m=2
